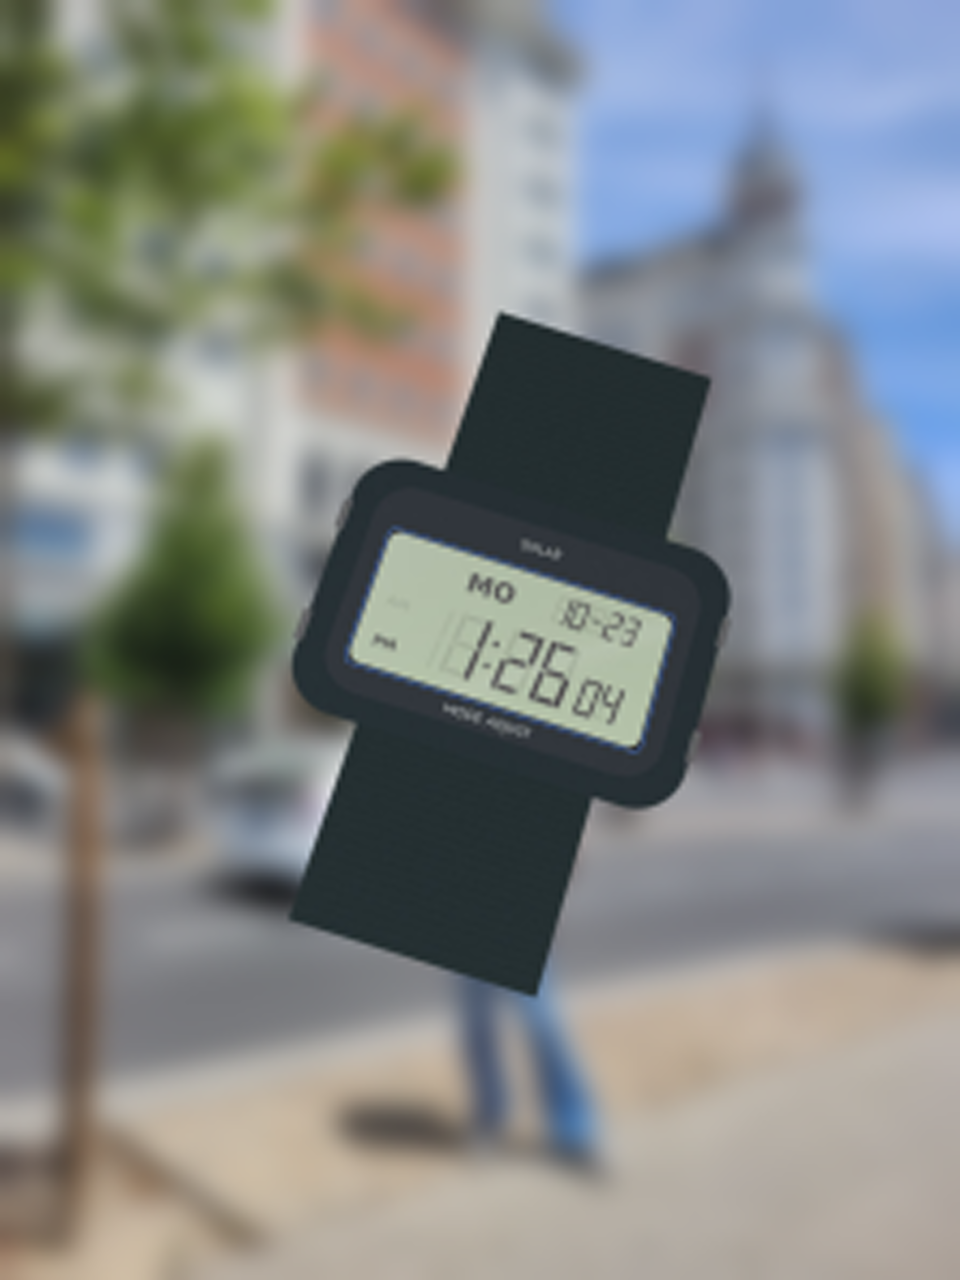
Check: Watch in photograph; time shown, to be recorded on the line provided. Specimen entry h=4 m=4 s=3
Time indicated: h=1 m=26 s=4
